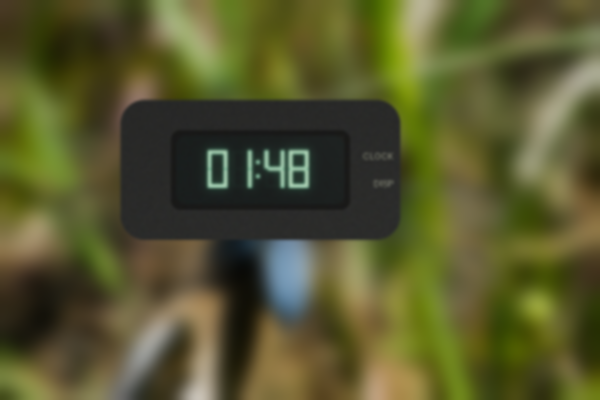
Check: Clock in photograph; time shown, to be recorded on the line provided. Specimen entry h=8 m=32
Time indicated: h=1 m=48
